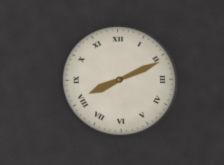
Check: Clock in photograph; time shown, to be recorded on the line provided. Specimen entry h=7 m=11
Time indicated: h=8 m=11
